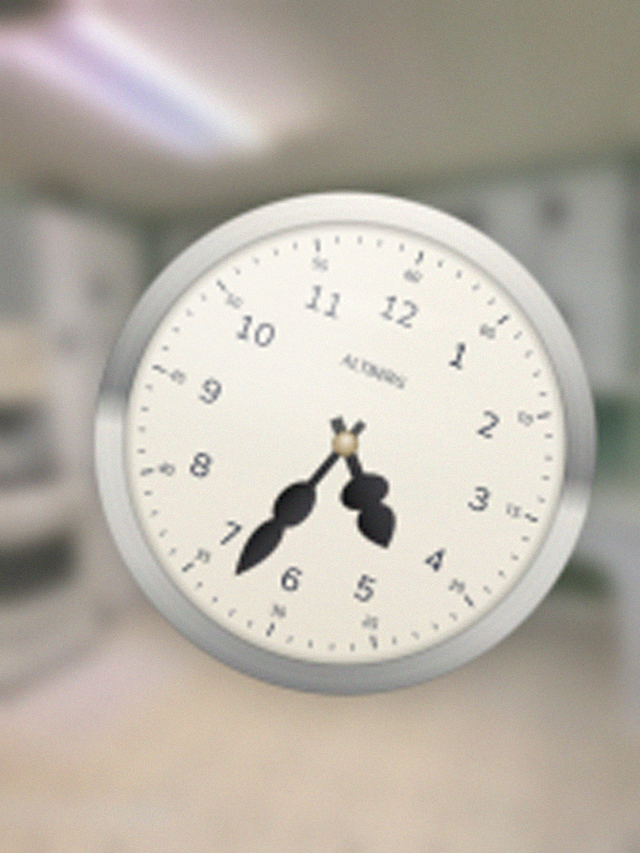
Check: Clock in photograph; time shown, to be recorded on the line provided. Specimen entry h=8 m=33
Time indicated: h=4 m=33
